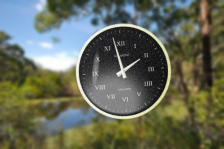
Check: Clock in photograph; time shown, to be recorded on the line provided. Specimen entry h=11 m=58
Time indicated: h=1 m=58
